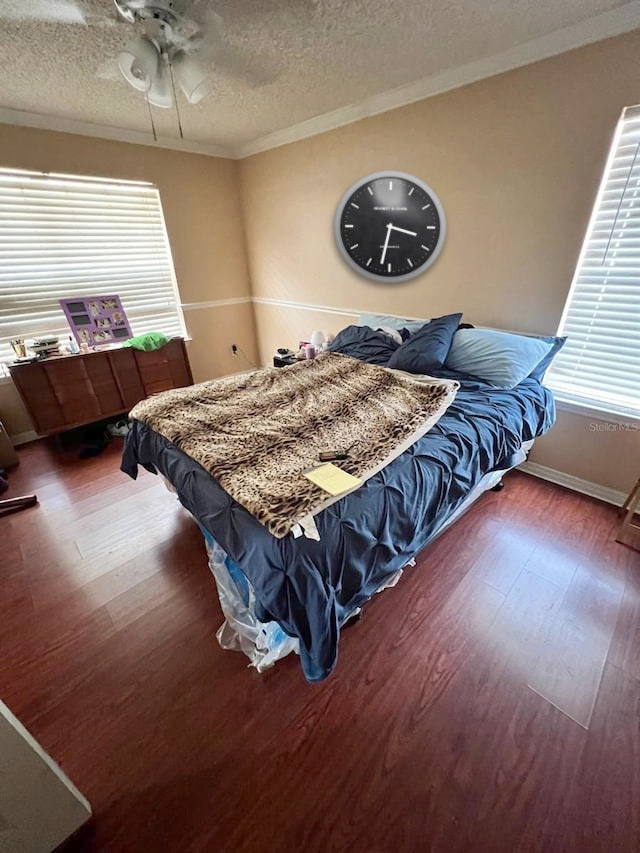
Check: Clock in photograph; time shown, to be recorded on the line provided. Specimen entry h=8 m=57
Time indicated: h=3 m=32
